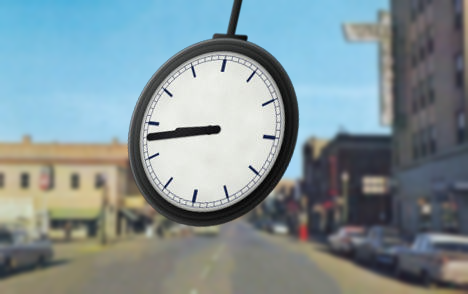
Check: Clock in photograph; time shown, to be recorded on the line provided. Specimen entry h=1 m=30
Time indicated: h=8 m=43
